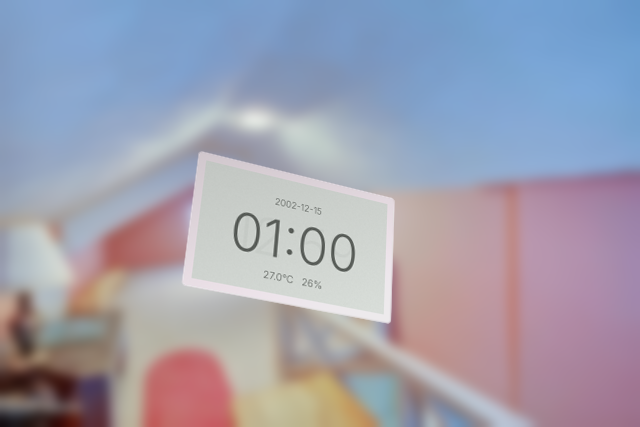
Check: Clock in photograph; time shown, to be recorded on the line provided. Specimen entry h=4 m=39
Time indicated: h=1 m=0
